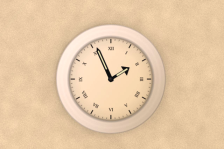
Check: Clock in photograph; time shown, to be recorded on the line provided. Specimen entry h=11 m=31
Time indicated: h=1 m=56
